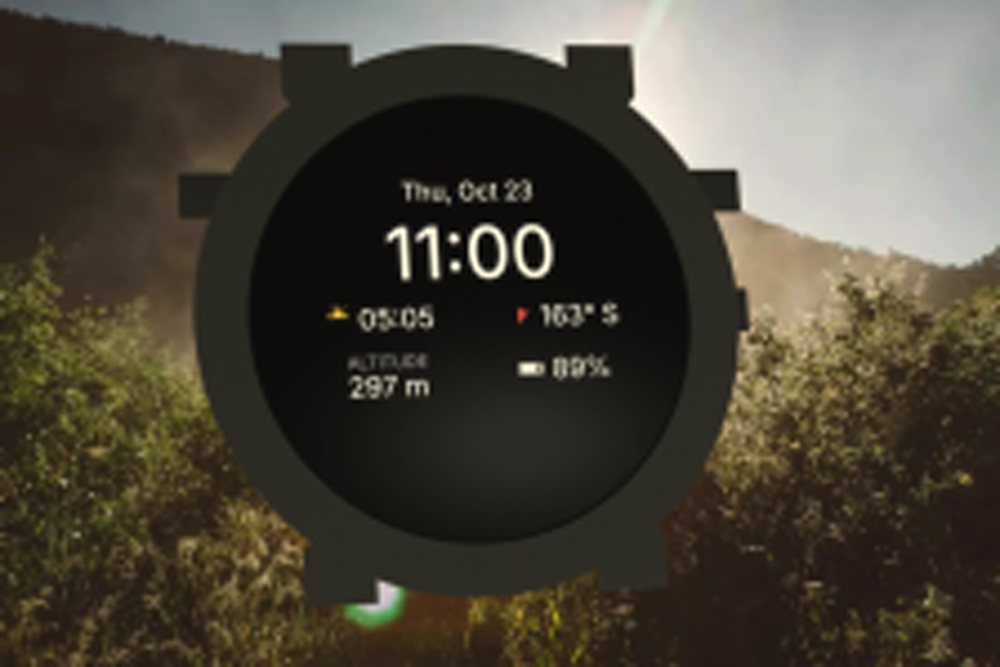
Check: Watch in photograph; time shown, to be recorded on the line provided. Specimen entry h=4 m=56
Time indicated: h=11 m=0
